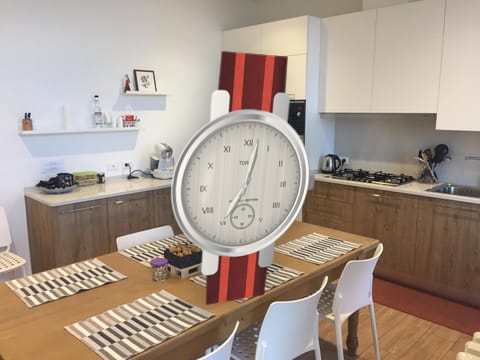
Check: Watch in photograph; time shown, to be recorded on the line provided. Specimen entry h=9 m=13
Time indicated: h=7 m=2
